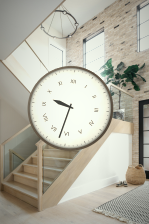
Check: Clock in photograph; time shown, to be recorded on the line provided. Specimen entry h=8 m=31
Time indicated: h=9 m=32
